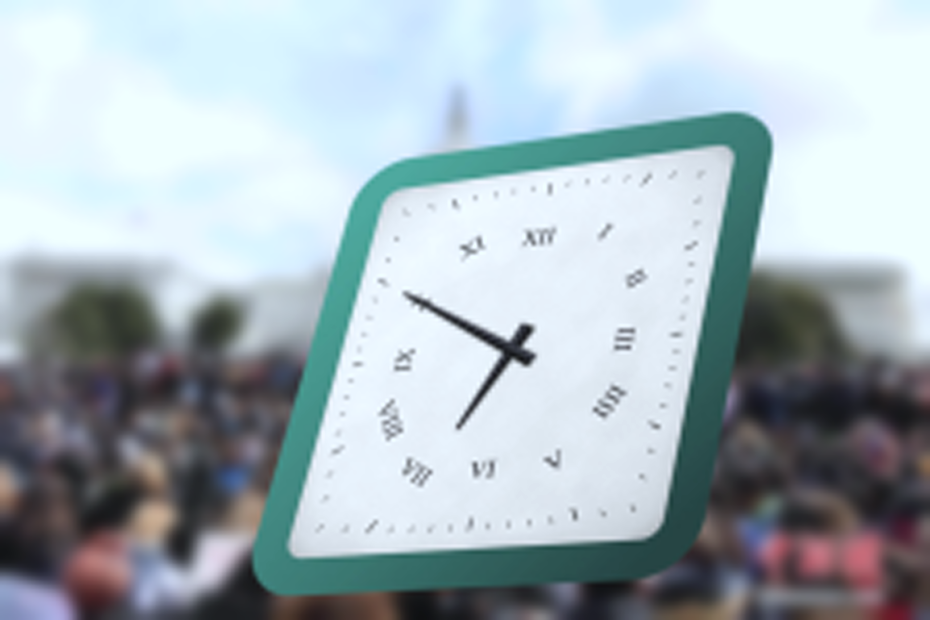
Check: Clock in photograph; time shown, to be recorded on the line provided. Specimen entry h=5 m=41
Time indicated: h=6 m=50
